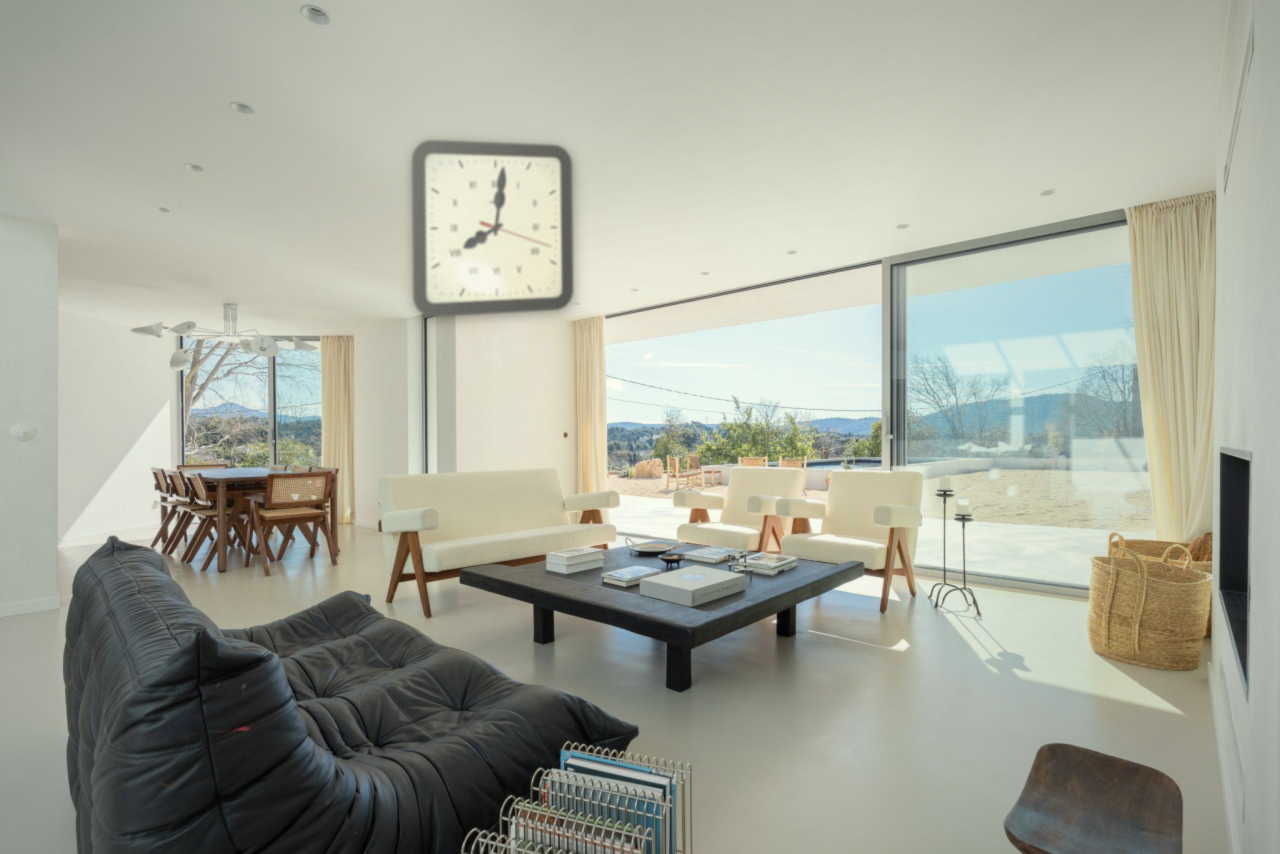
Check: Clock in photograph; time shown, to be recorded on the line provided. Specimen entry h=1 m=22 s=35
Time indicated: h=8 m=1 s=18
